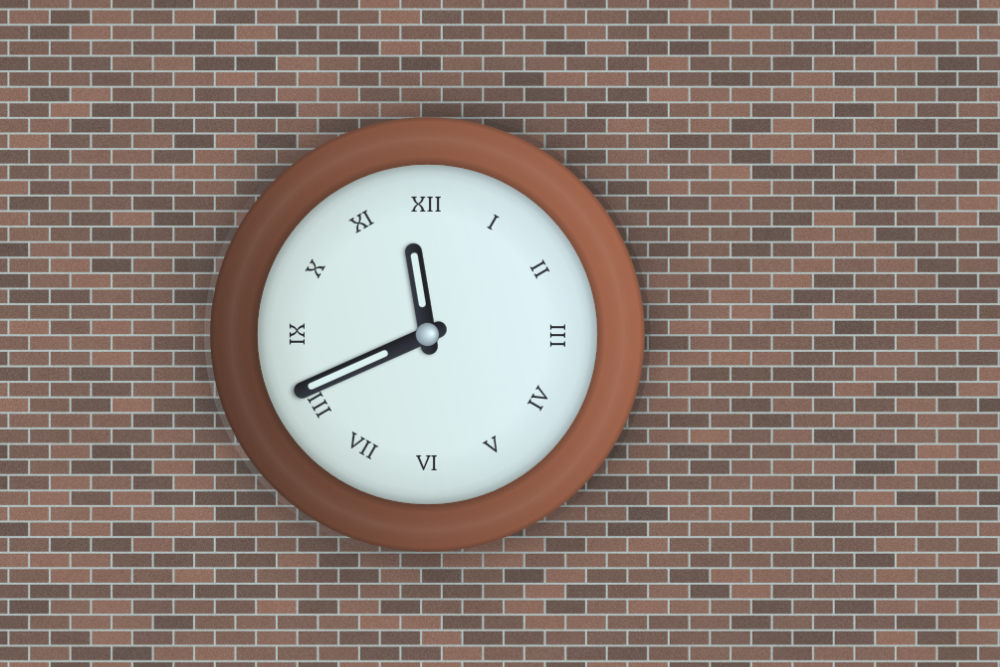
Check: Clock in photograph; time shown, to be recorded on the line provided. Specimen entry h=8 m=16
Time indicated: h=11 m=41
